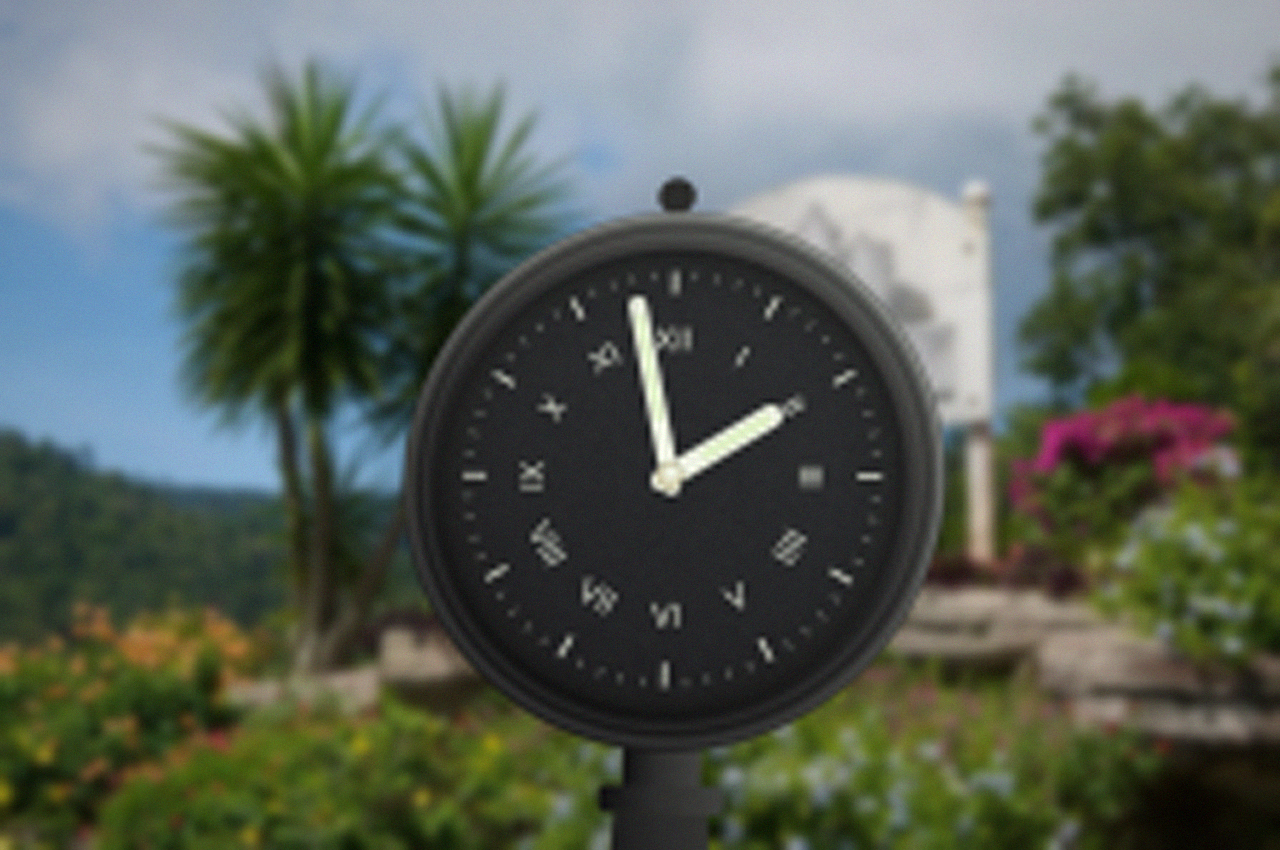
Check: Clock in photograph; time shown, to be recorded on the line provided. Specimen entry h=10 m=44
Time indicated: h=1 m=58
